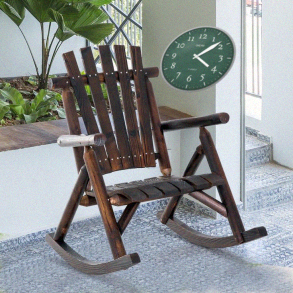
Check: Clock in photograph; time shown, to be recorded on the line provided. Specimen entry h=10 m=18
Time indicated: h=4 m=8
